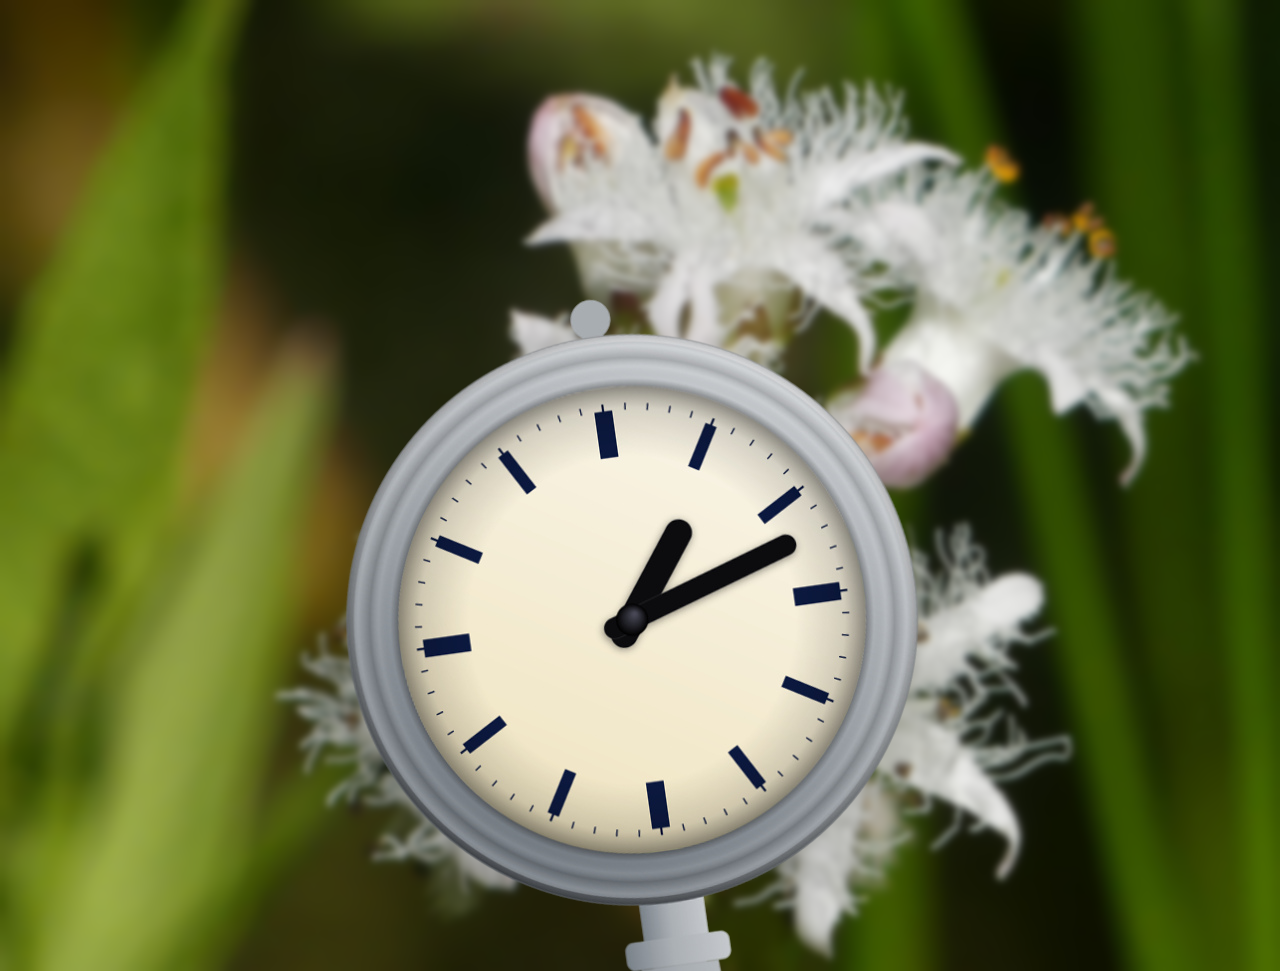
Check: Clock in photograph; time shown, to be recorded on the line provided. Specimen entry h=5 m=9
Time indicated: h=1 m=12
